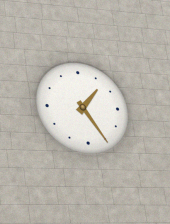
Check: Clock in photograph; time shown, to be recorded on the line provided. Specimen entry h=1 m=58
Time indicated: h=1 m=25
